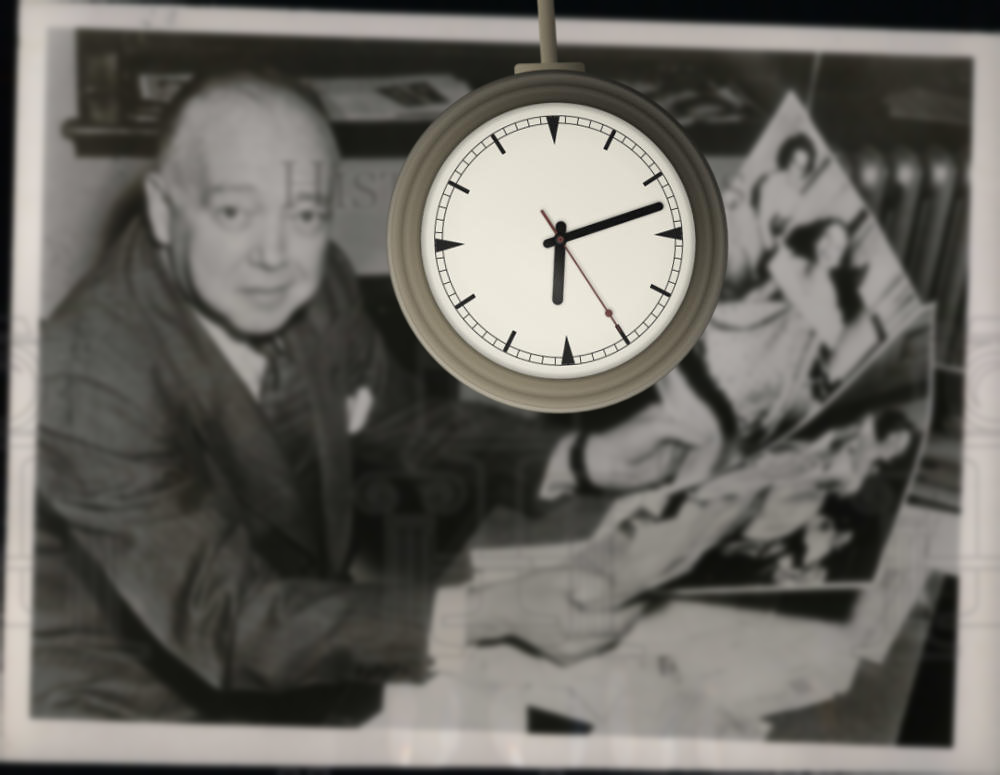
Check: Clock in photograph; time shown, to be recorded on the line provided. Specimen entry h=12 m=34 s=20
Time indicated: h=6 m=12 s=25
